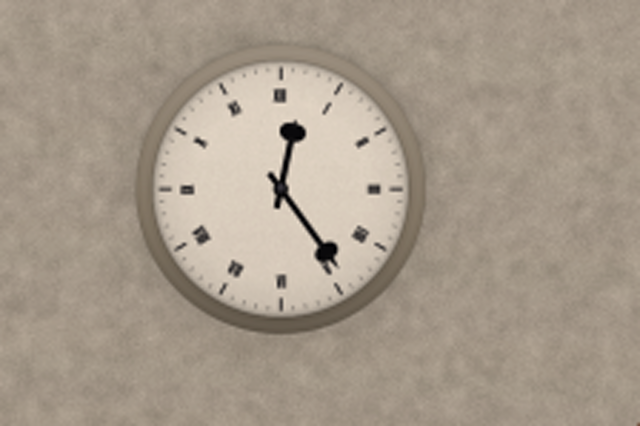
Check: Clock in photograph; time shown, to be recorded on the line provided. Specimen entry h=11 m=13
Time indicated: h=12 m=24
